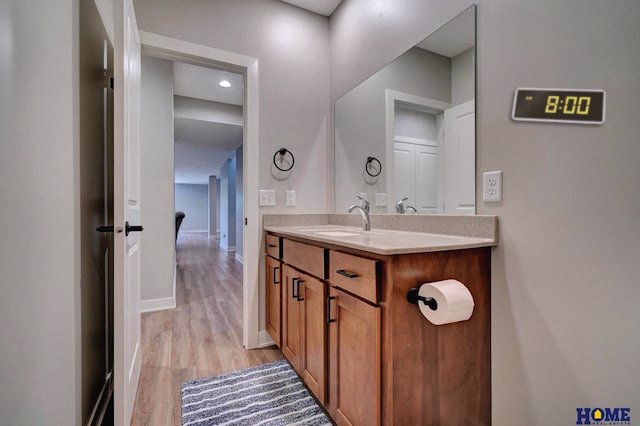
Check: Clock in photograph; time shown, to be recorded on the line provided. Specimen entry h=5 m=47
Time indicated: h=8 m=0
